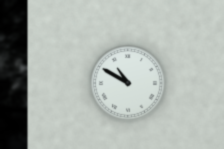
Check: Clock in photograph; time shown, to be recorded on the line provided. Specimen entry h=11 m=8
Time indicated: h=10 m=50
